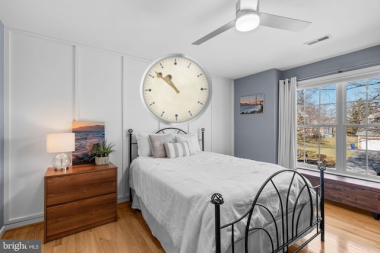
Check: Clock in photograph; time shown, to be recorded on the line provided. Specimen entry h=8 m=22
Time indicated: h=10 m=52
